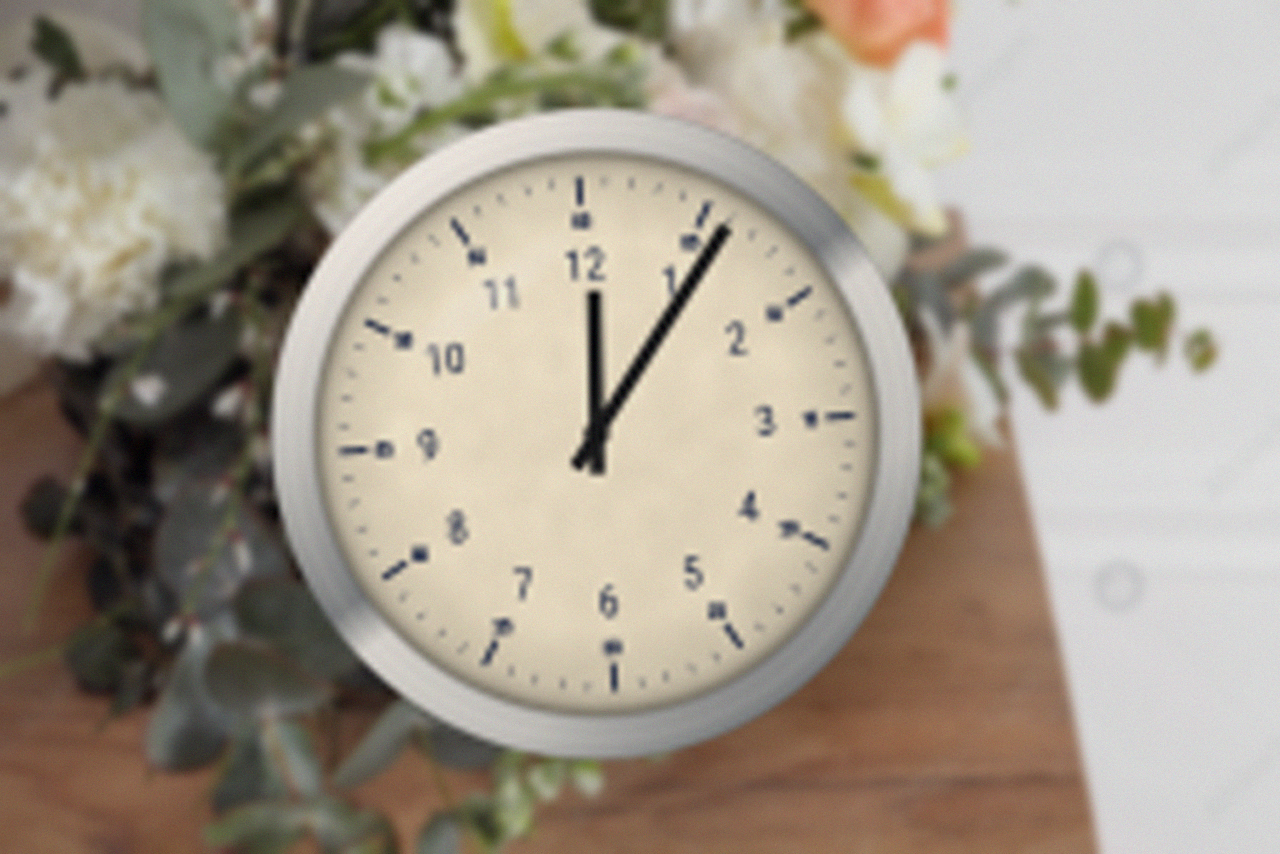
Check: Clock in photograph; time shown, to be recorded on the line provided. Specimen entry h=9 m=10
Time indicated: h=12 m=6
